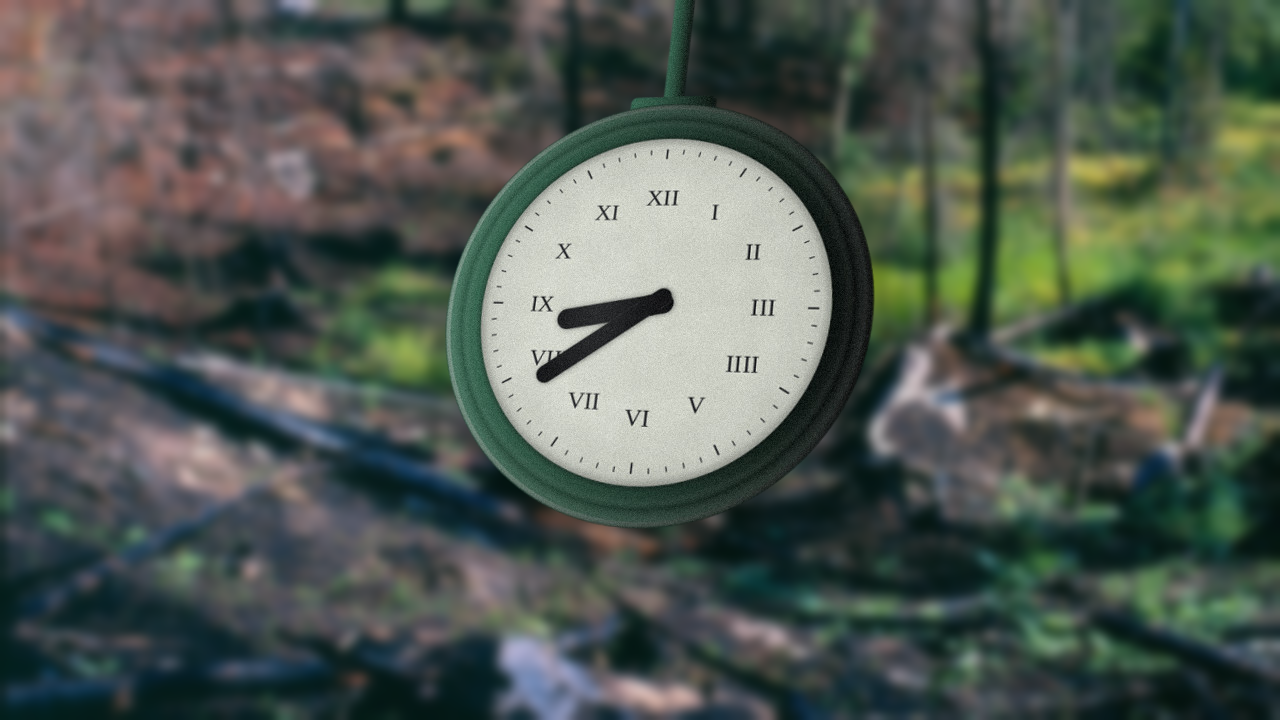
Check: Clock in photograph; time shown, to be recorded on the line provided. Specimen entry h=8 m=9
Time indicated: h=8 m=39
